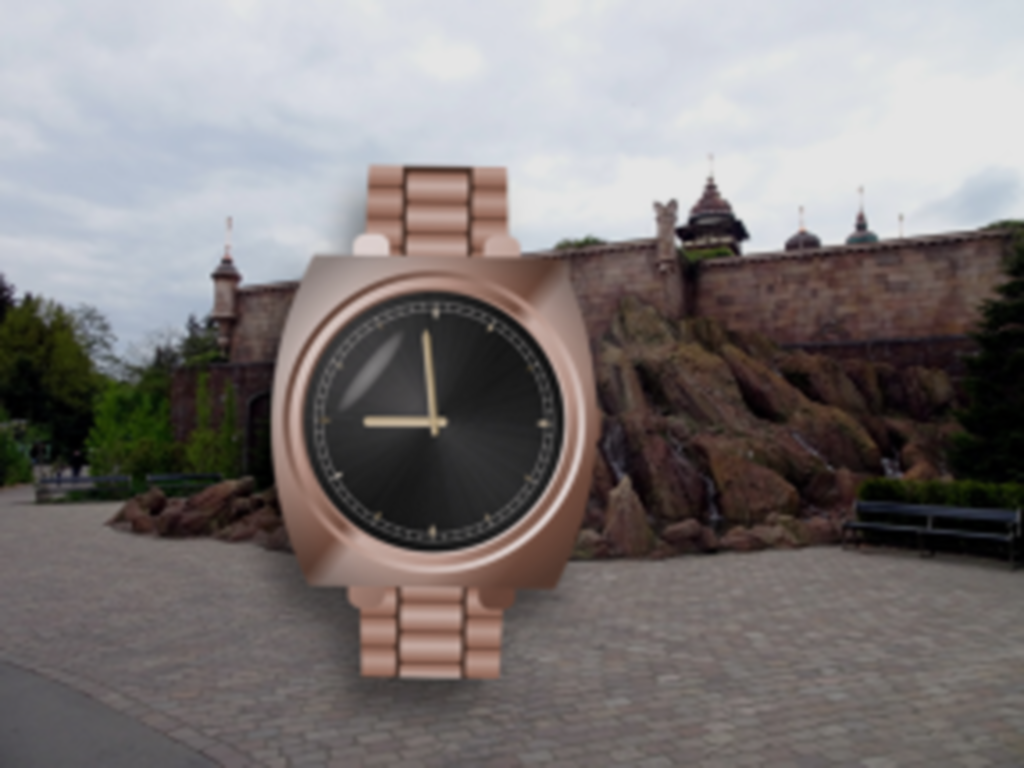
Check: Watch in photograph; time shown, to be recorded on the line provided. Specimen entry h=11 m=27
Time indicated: h=8 m=59
